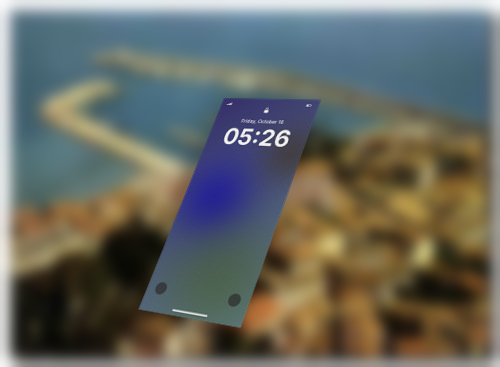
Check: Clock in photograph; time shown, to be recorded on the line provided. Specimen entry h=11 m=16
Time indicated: h=5 m=26
